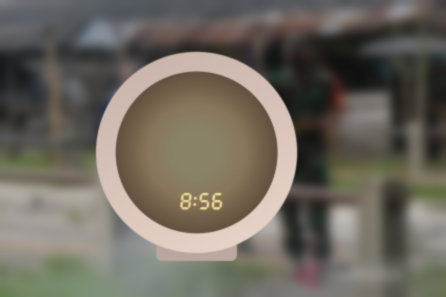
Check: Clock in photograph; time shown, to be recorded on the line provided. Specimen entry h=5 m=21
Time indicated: h=8 m=56
